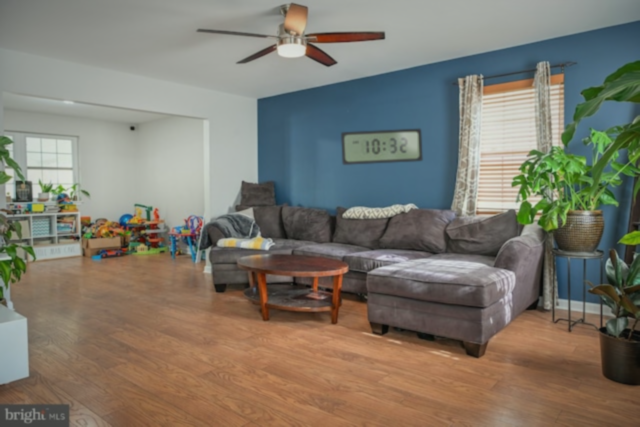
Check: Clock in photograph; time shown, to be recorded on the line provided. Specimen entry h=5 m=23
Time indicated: h=10 m=32
